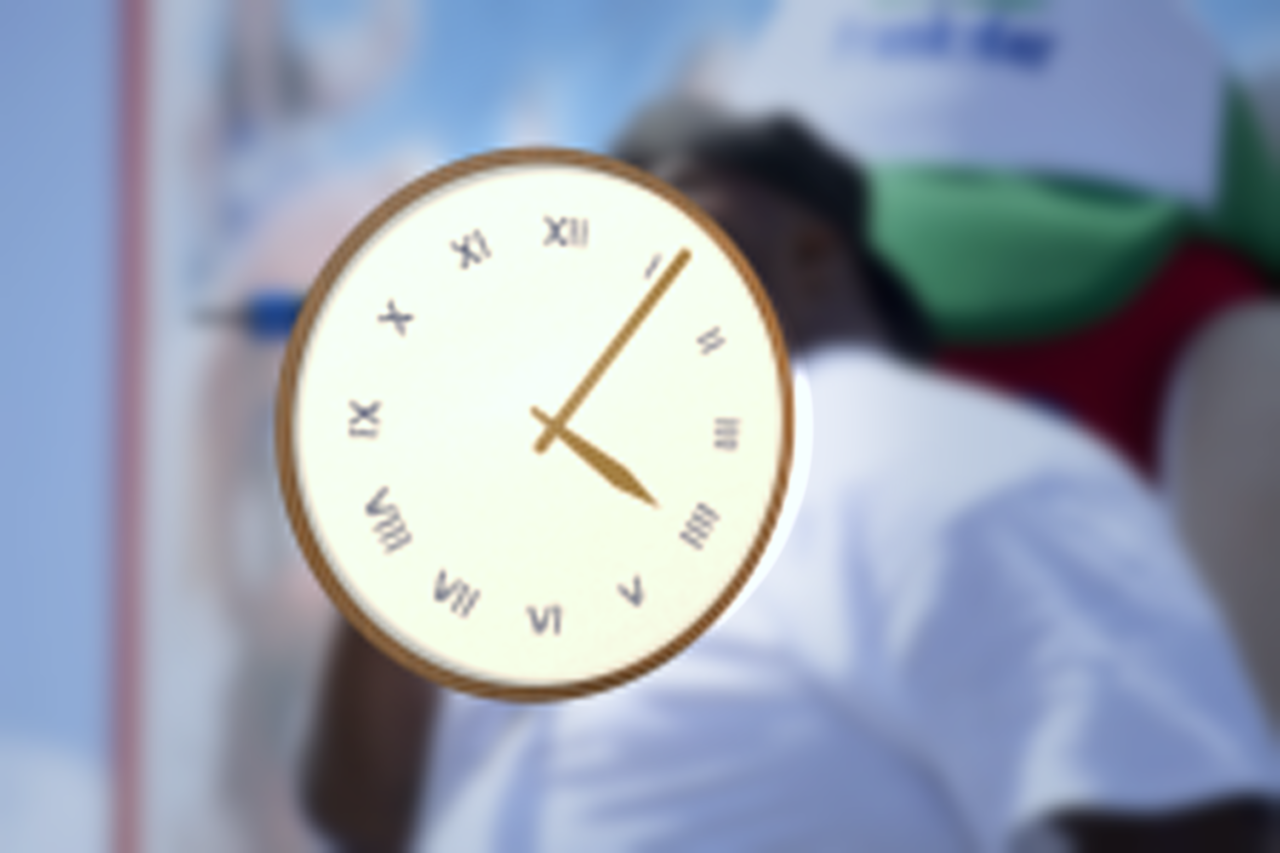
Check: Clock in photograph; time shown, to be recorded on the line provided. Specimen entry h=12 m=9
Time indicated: h=4 m=6
